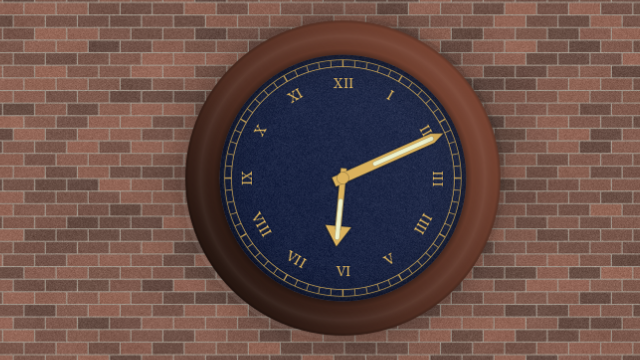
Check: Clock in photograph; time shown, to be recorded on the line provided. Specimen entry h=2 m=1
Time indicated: h=6 m=11
